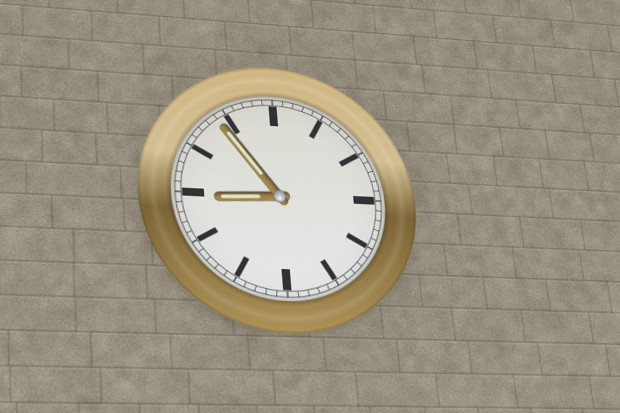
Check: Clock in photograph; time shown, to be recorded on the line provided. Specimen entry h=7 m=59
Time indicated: h=8 m=54
